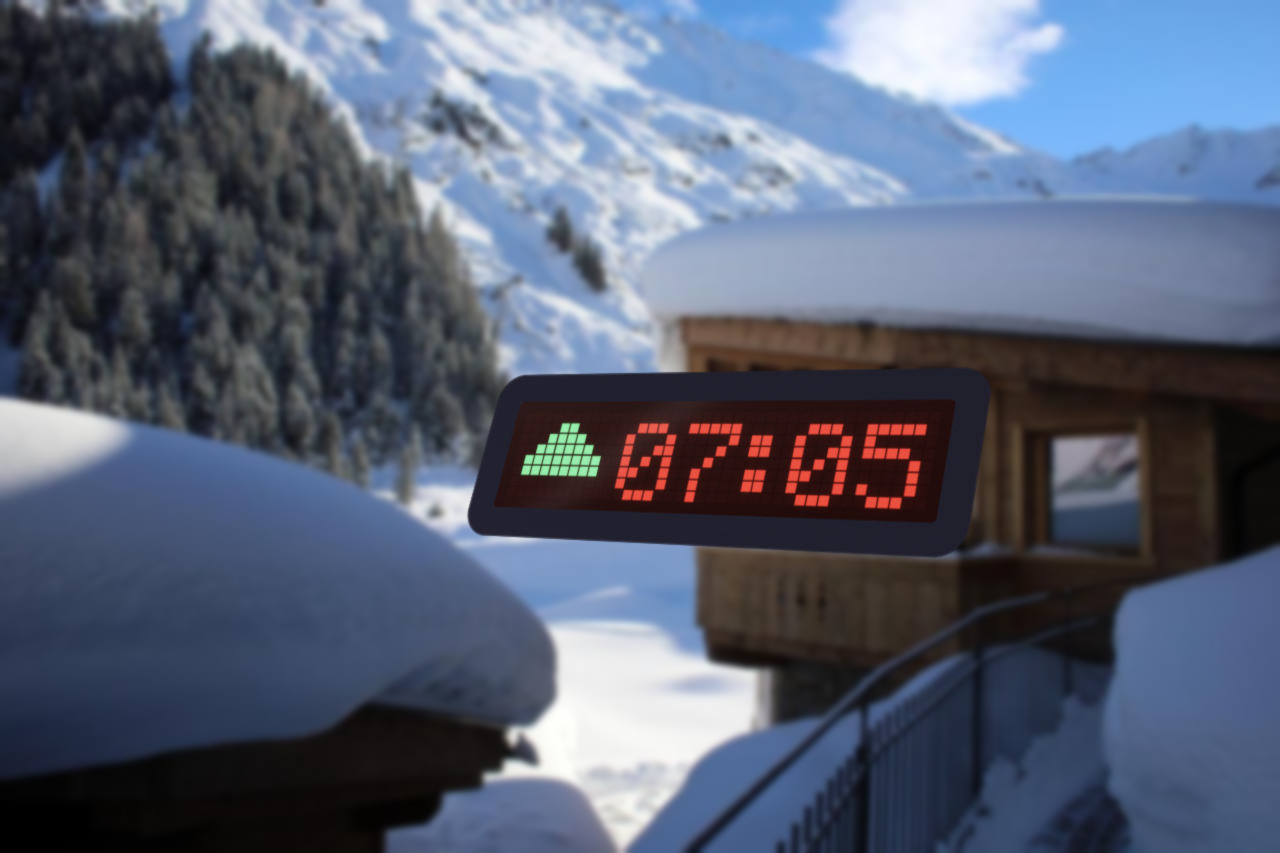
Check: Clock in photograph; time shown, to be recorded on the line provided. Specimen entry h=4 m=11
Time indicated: h=7 m=5
